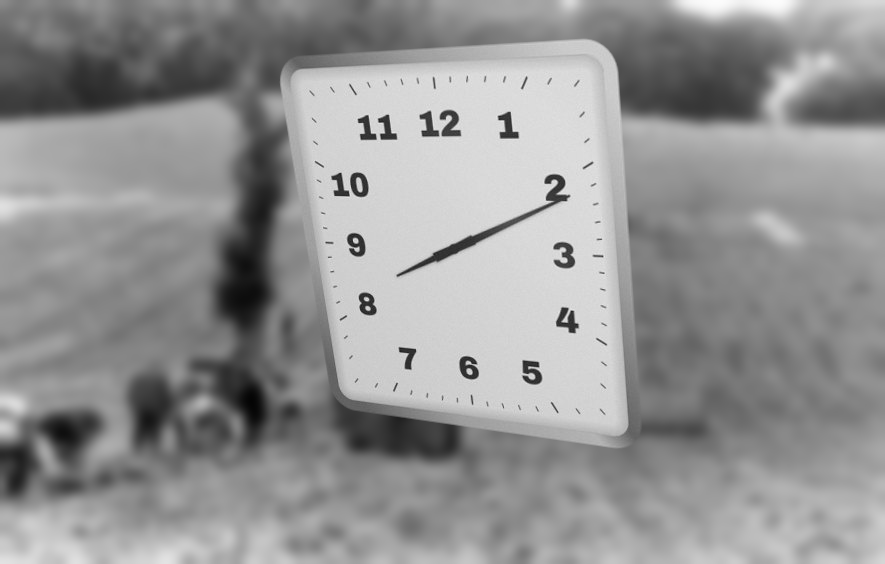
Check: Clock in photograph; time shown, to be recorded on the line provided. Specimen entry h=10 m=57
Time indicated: h=8 m=11
